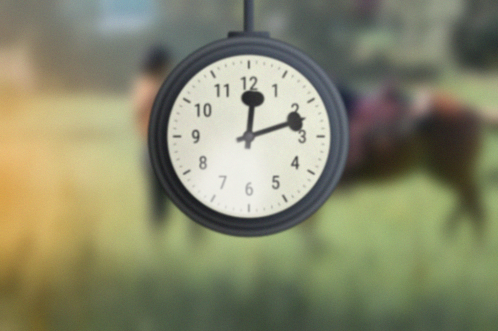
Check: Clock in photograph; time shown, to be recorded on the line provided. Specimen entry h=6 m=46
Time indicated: h=12 m=12
